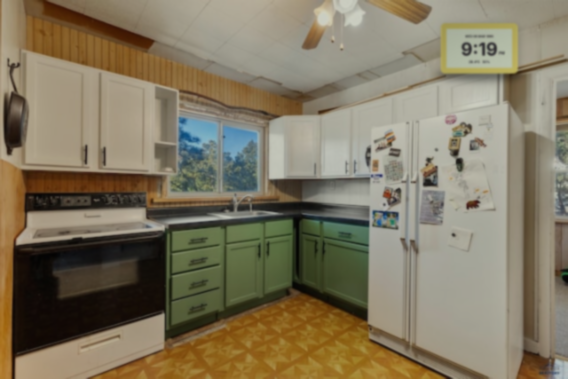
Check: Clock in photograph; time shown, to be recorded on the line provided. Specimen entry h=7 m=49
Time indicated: h=9 m=19
